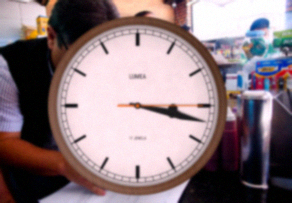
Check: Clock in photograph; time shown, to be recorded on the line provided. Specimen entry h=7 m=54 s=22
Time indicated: h=3 m=17 s=15
